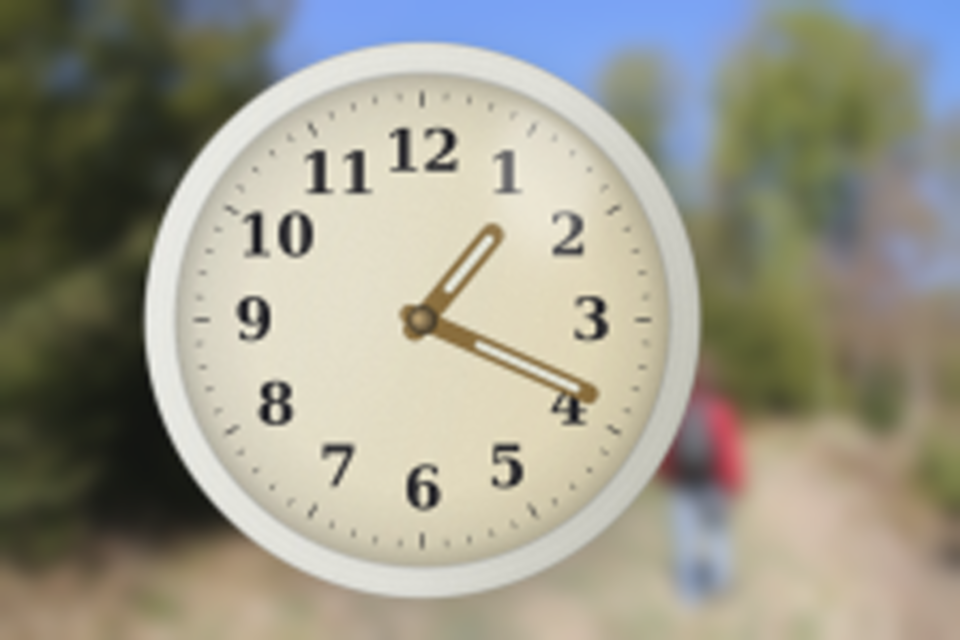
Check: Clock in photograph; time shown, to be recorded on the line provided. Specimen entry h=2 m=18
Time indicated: h=1 m=19
